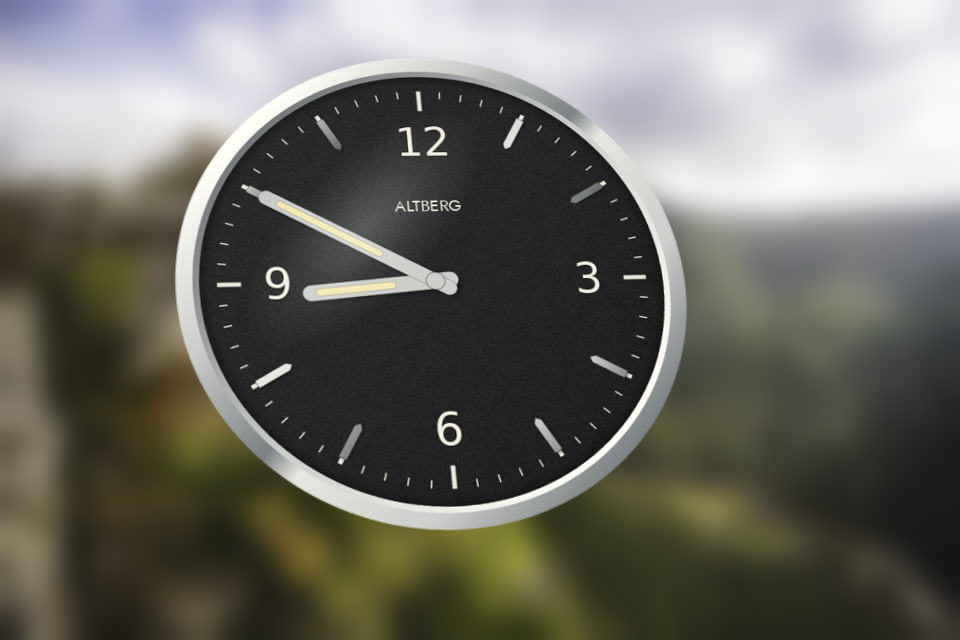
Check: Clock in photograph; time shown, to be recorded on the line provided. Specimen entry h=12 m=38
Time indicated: h=8 m=50
